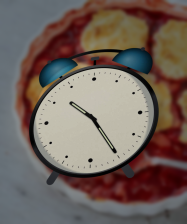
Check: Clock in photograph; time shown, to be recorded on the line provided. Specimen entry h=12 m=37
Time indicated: h=10 m=25
